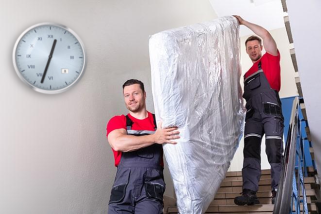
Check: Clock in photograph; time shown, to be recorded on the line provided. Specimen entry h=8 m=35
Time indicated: h=12 m=33
